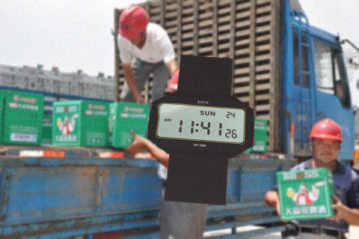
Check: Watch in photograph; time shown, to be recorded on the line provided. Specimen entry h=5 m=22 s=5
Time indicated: h=11 m=41 s=26
